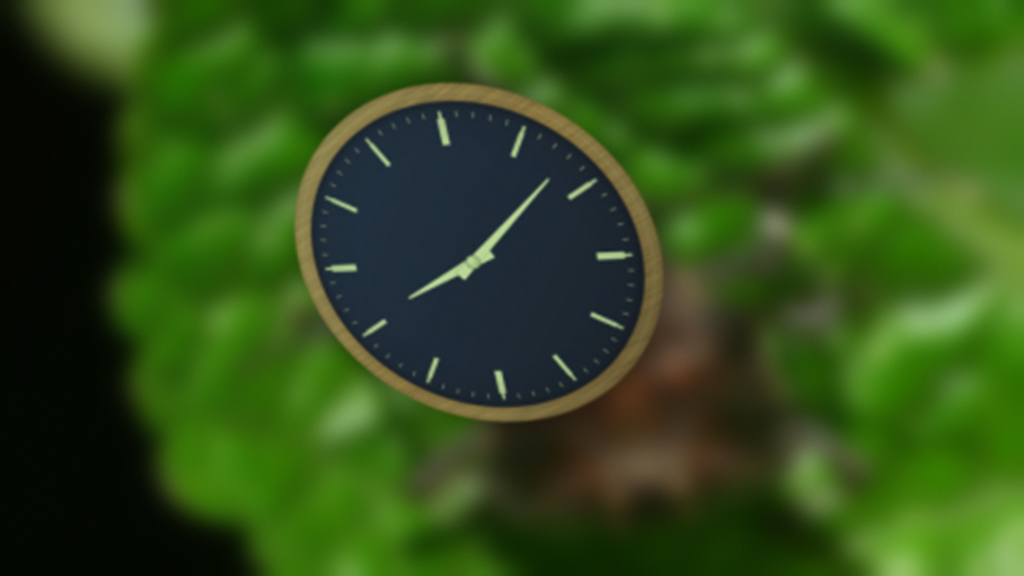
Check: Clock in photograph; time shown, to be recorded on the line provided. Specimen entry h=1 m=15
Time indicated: h=8 m=8
